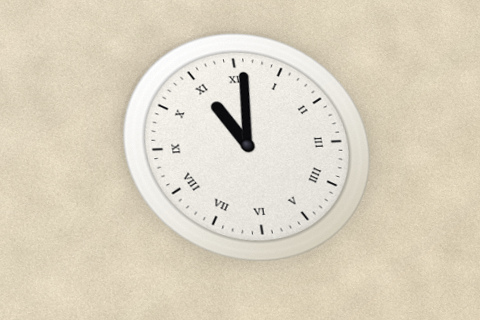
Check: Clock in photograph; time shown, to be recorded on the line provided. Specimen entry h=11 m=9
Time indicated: h=11 m=1
